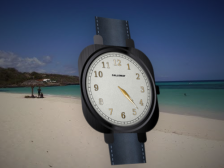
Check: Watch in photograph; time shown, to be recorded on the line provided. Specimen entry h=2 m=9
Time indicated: h=4 m=23
